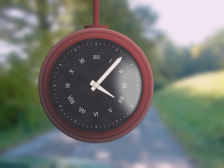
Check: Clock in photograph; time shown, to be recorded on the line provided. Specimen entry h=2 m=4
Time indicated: h=4 m=7
